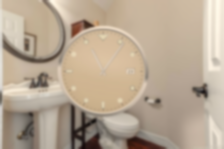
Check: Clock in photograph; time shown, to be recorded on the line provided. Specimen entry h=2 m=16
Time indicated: h=11 m=6
